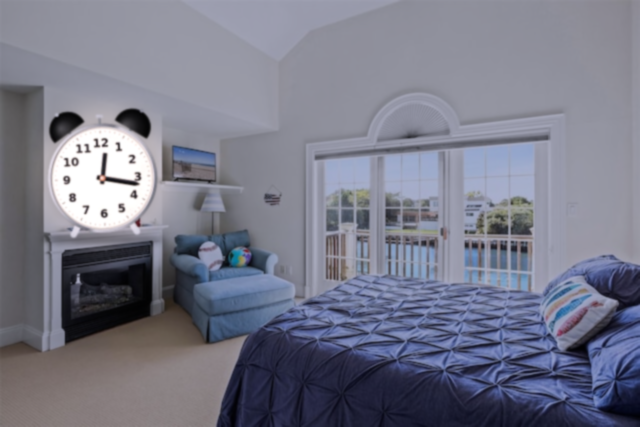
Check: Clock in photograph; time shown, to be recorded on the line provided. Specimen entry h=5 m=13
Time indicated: h=12 m=17
